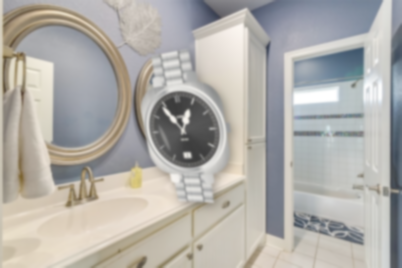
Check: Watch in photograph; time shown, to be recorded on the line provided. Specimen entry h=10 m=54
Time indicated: h=12 m=54
